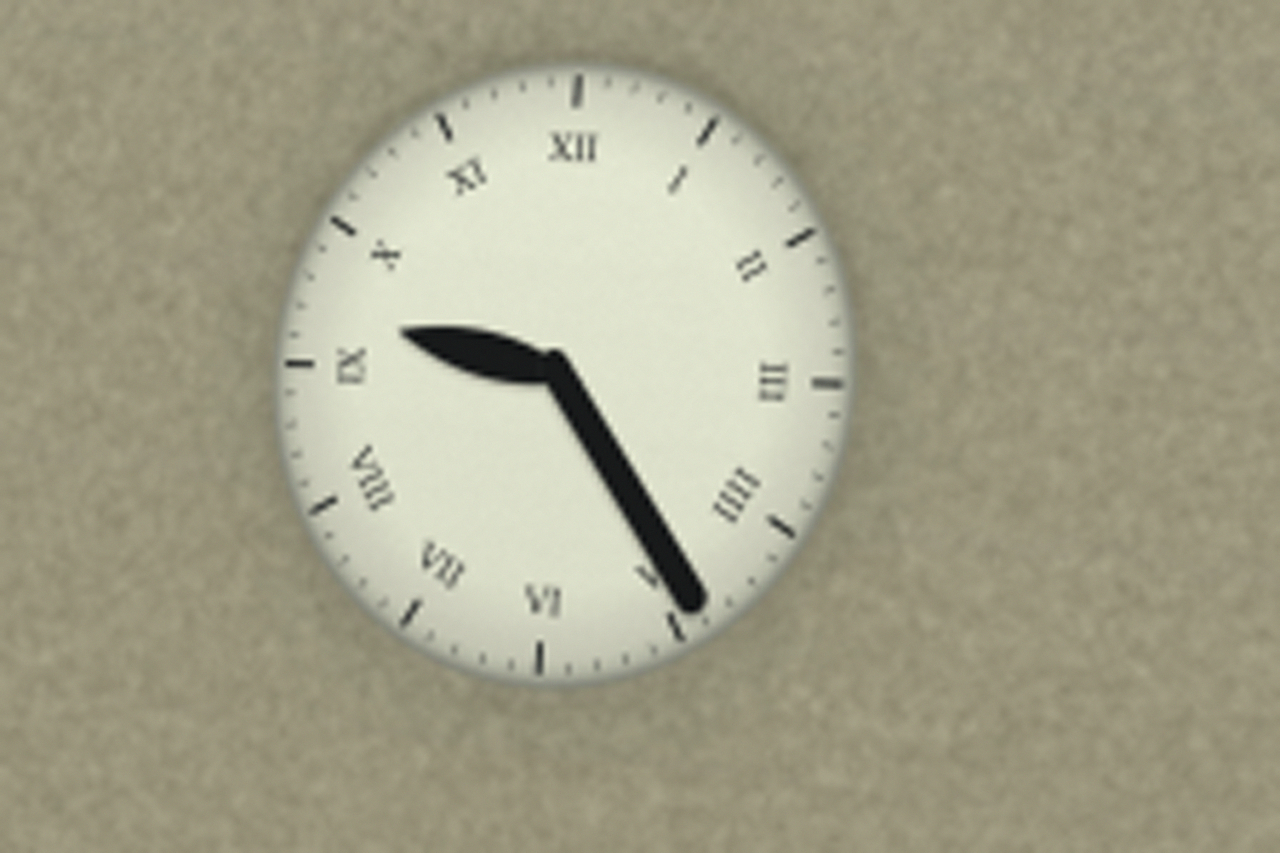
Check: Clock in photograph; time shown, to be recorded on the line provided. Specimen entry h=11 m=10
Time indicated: h=9 m=24
